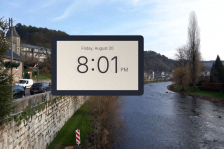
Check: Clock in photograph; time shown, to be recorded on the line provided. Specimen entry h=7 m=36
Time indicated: h=8 m=1
